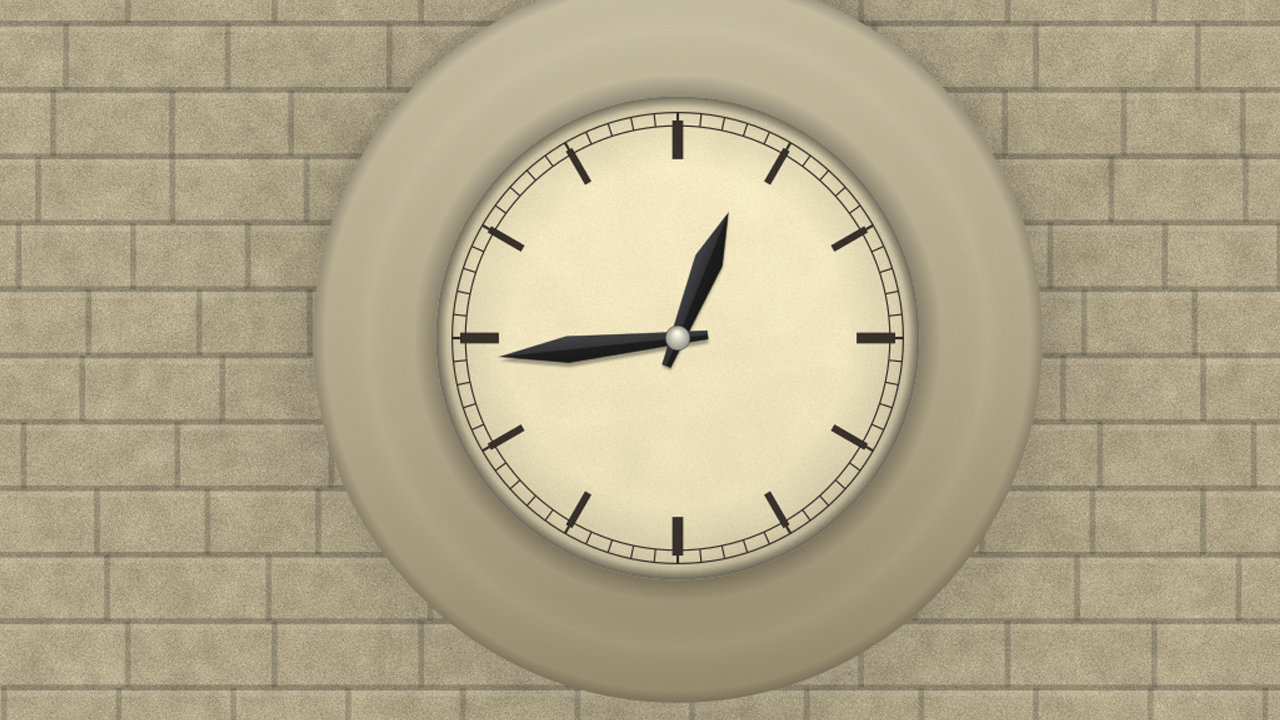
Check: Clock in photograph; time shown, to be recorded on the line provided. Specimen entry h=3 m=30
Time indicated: h=12 m=44
